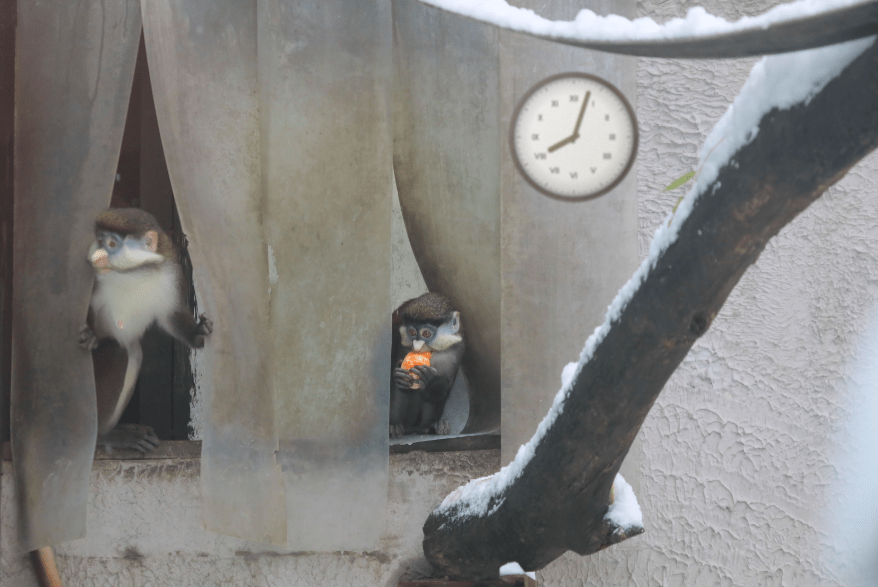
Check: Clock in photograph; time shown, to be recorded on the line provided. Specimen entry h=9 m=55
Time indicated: h=8 m=3
